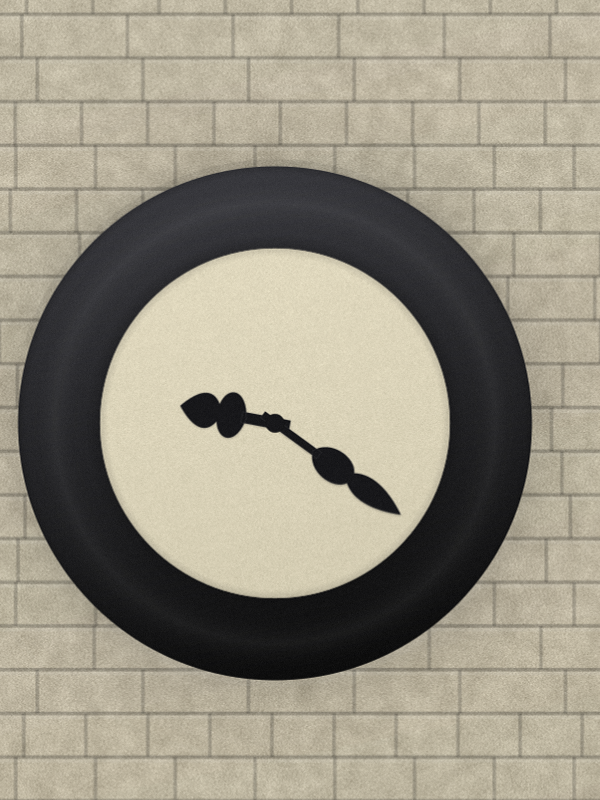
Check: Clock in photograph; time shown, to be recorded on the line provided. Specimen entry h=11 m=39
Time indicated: h=9 m=21
